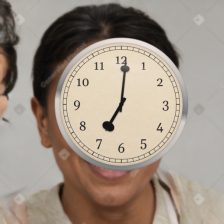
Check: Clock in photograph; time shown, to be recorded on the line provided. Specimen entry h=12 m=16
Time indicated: h=7 m=1
